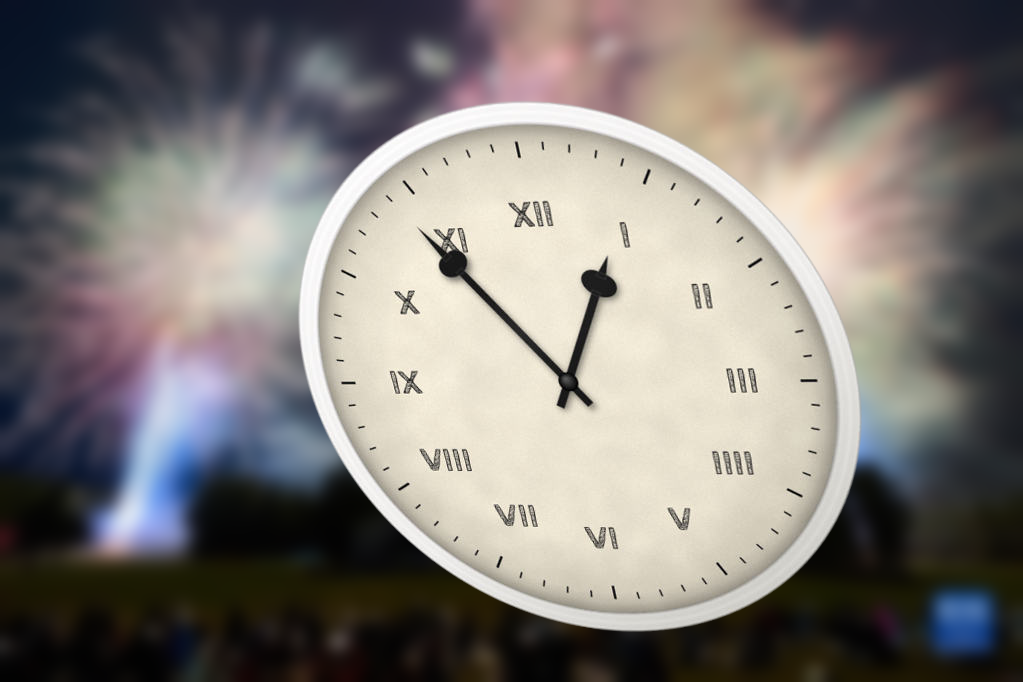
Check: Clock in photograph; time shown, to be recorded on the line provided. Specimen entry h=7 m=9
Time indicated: h=12 m=54
